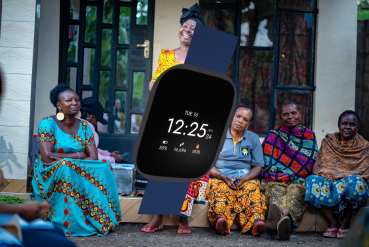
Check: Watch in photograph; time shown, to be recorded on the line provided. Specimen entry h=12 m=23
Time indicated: h=12 m=25
